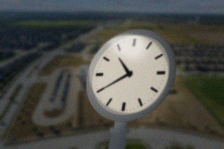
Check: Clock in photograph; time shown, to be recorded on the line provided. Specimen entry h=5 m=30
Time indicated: h=10 m=40
